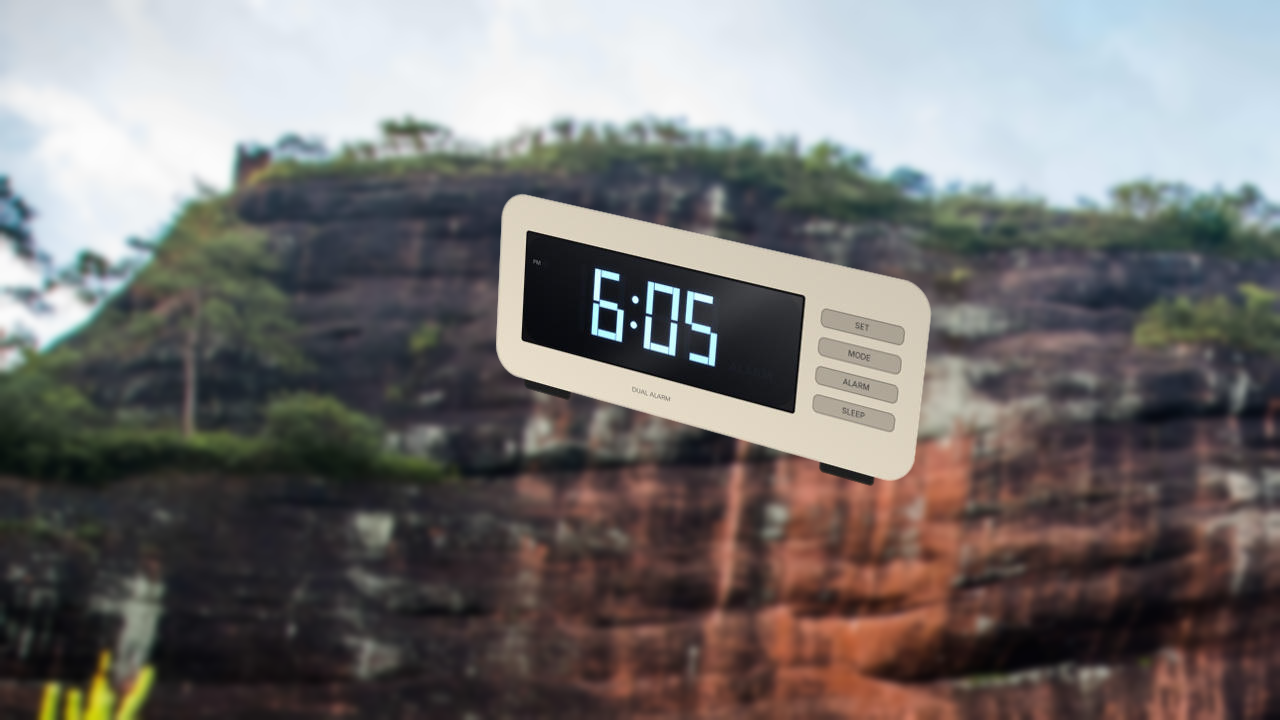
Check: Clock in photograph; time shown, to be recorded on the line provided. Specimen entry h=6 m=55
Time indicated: h=6 m=5
